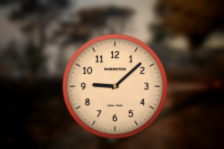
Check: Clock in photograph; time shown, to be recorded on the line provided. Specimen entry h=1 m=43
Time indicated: h=9 m=8
